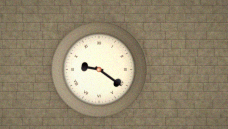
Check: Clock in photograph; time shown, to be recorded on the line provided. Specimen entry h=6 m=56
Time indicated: h=9 m=21
